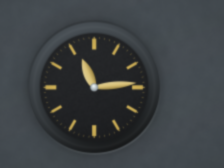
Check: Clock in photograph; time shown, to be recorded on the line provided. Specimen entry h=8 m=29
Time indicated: h=11 m=14
